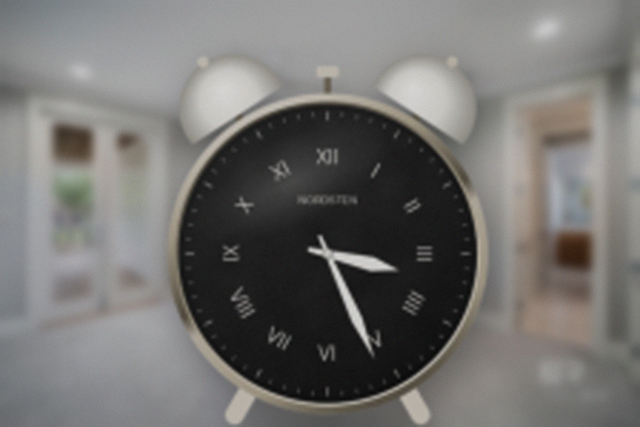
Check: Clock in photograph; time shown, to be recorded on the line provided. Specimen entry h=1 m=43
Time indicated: h=3 m=26
